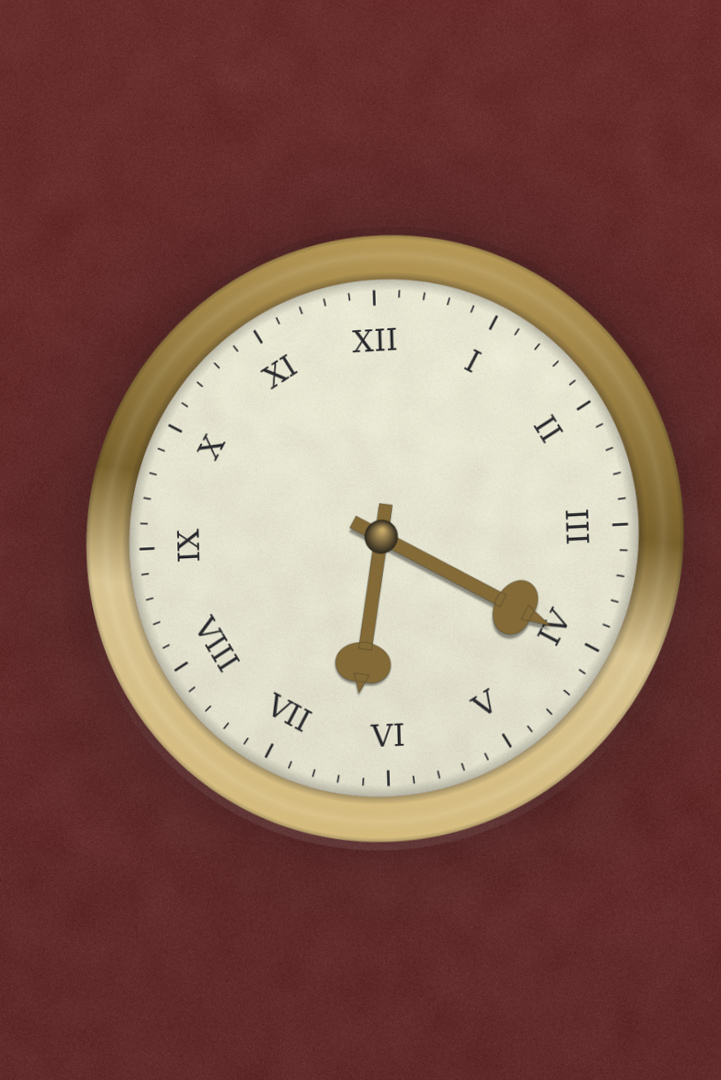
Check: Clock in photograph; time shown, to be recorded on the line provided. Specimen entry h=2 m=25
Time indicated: h=6 m=20
